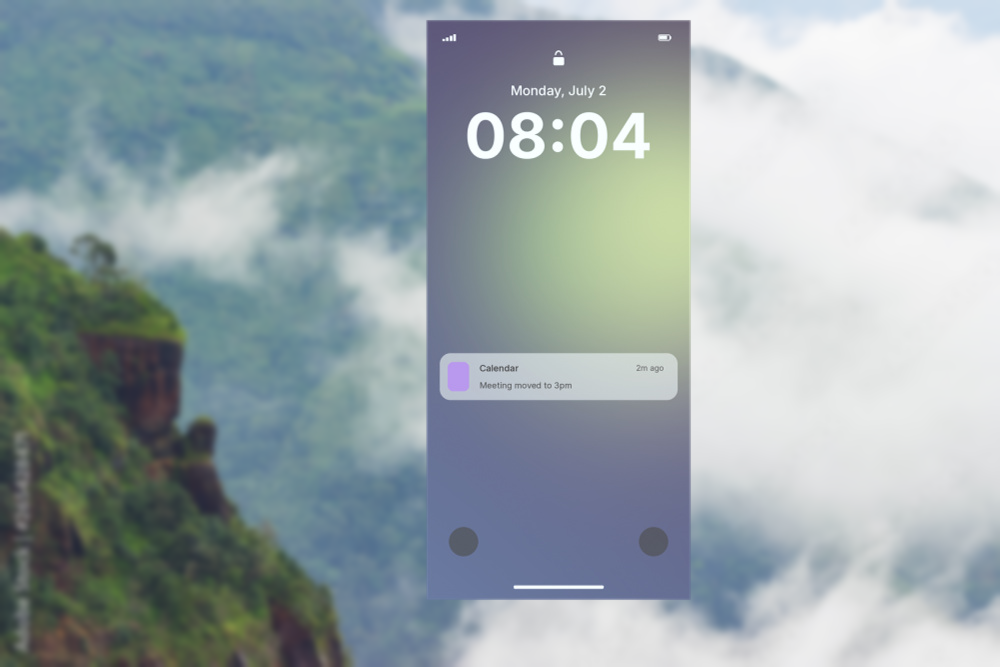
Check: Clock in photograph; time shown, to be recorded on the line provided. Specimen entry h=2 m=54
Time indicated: h=8 m=4
